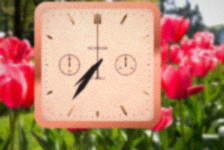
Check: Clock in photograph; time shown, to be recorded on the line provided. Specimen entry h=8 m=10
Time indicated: h=7 m=36
